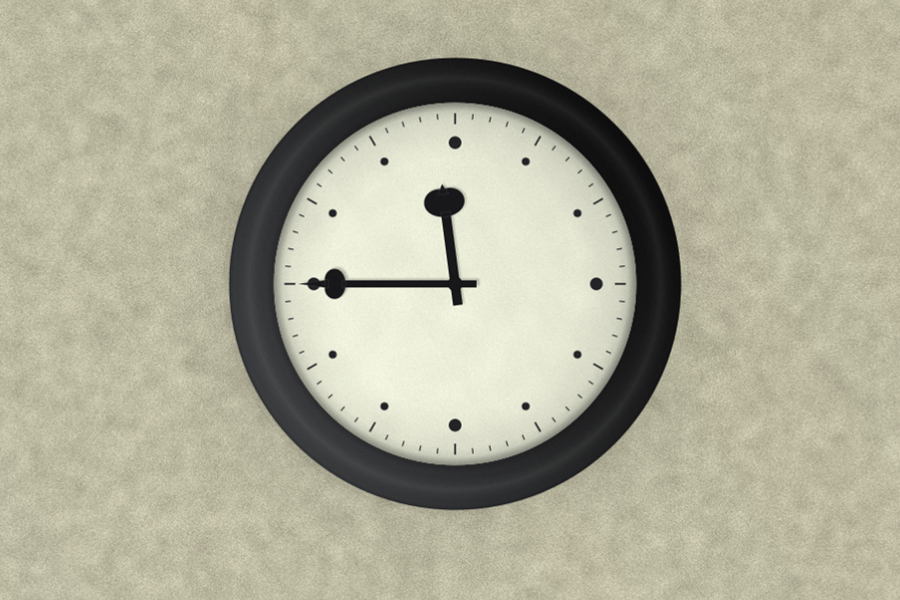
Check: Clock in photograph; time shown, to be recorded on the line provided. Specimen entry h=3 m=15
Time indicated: h=11 m=45
